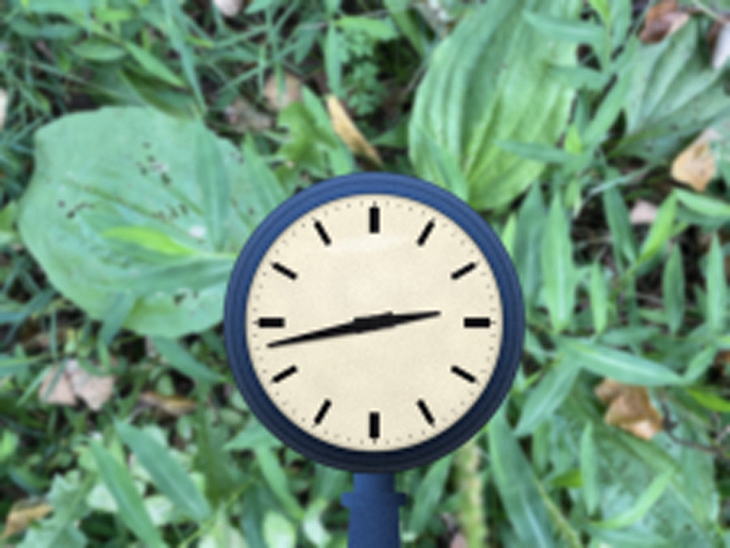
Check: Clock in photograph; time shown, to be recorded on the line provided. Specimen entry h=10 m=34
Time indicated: h=2 m=43
